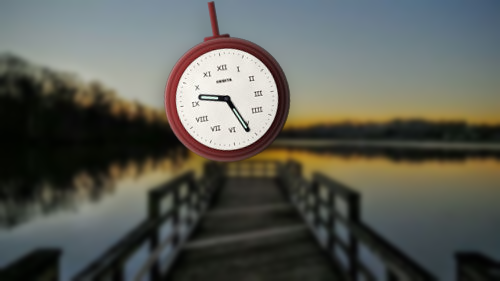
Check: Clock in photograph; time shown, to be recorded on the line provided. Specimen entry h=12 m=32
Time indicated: h=9 m=26
